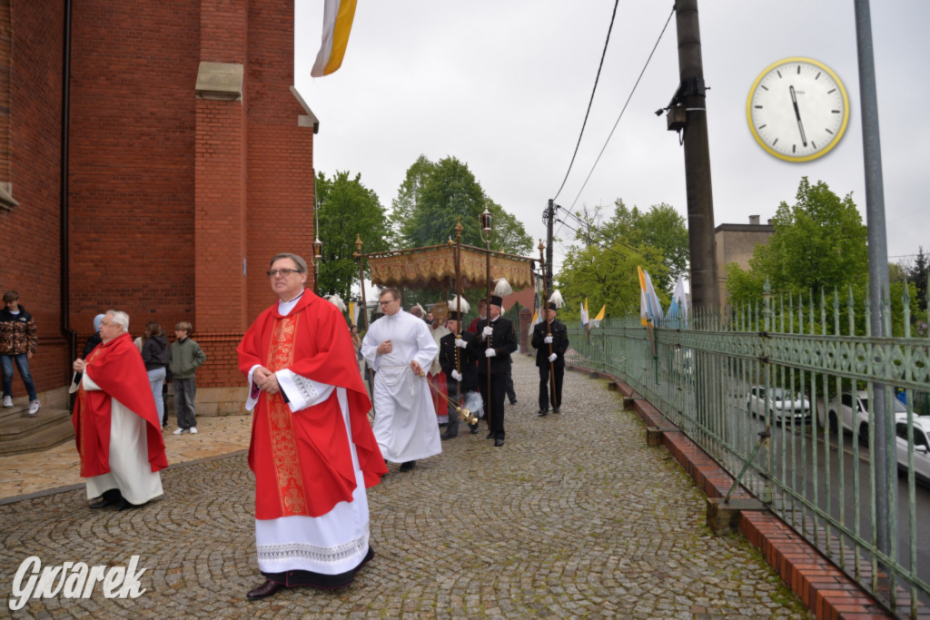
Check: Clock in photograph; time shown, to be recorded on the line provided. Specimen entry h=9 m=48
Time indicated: h=11 m=27
